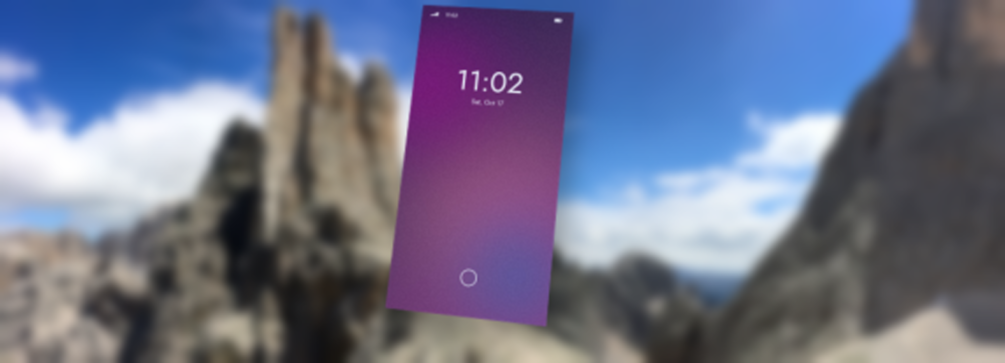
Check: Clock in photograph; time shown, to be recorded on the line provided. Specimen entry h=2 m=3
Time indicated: h=11 m=2
